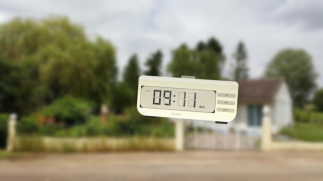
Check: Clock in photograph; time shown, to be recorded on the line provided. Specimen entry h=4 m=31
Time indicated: h=9 m=11
